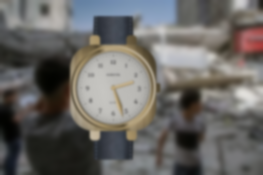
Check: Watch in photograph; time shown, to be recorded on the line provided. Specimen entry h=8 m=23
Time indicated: h=2 m=27
